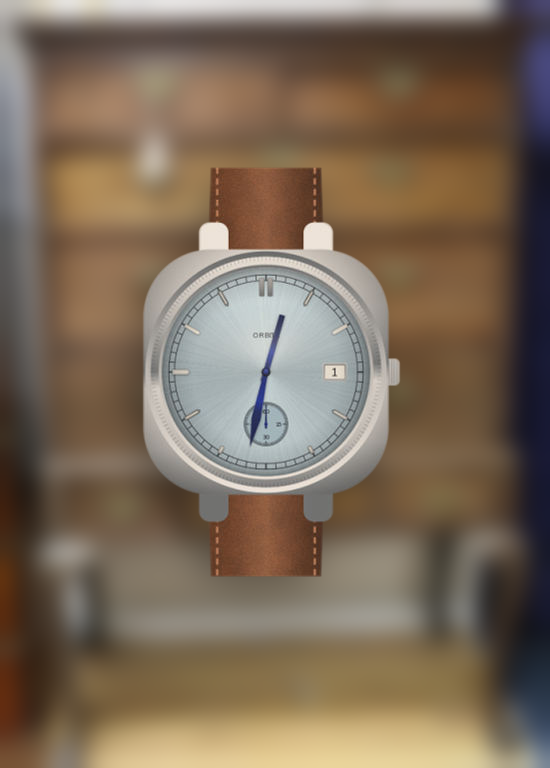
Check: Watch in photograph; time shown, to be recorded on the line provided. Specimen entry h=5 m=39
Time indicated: h=12 m=32
